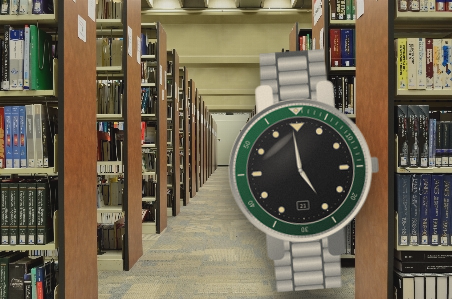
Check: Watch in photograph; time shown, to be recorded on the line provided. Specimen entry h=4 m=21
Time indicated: h=4 m=59
